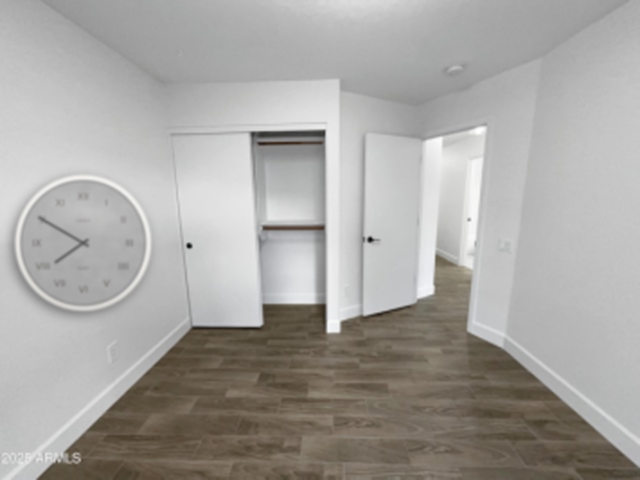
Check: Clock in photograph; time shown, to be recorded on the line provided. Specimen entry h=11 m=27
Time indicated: h=7 m=50
